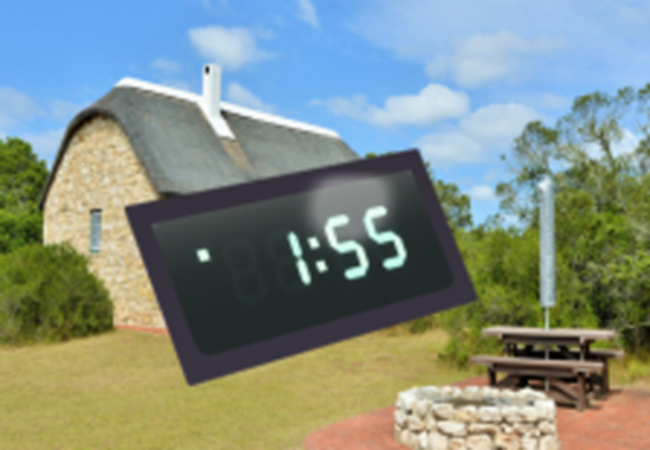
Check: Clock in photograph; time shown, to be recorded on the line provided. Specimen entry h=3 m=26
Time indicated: h=1 m=55
